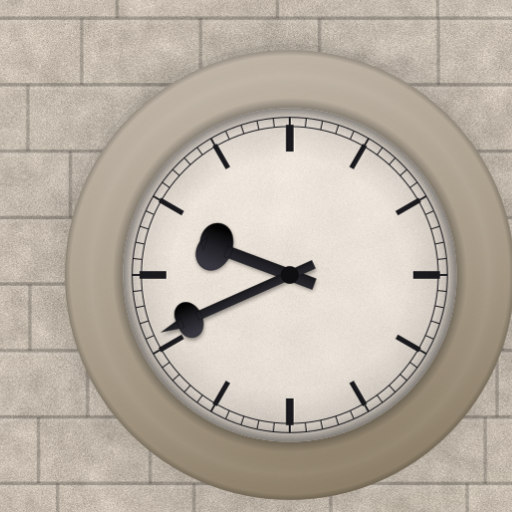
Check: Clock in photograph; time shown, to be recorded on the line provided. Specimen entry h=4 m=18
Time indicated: h=9 m=41
